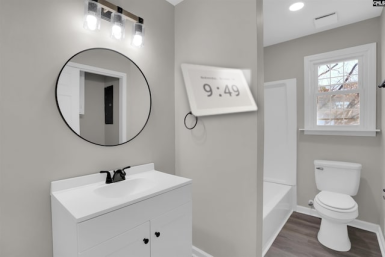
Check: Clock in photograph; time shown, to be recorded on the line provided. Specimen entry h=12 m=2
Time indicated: h=9 m=49
